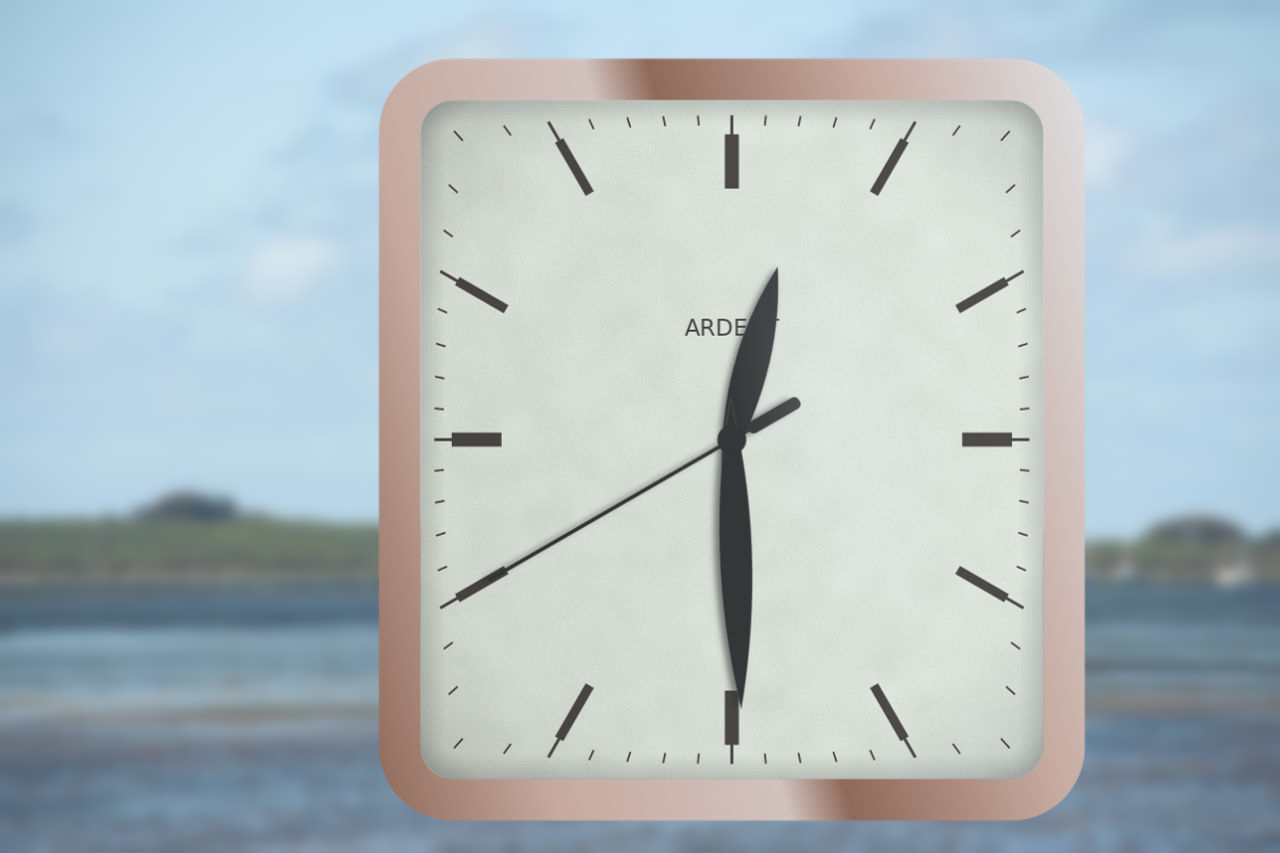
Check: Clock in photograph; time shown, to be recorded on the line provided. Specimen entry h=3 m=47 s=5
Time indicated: h=12 m=29 s=40
